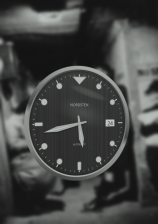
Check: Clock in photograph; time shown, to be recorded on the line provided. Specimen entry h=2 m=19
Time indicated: h=5 m=43
